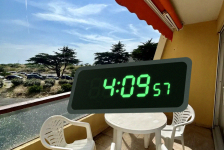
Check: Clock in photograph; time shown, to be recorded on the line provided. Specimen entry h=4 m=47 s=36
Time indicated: h=4 m=9 s=57
